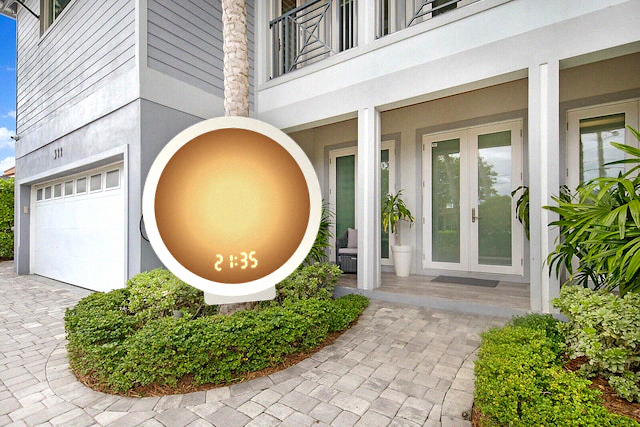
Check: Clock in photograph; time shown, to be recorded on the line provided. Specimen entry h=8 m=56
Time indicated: h=21 m=35
